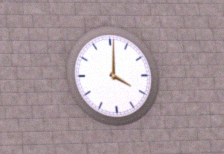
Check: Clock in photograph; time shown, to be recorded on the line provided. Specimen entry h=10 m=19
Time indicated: h=4 m=1
